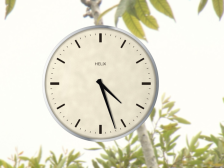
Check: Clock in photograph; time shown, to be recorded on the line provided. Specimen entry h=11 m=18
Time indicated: h=4 m=27
